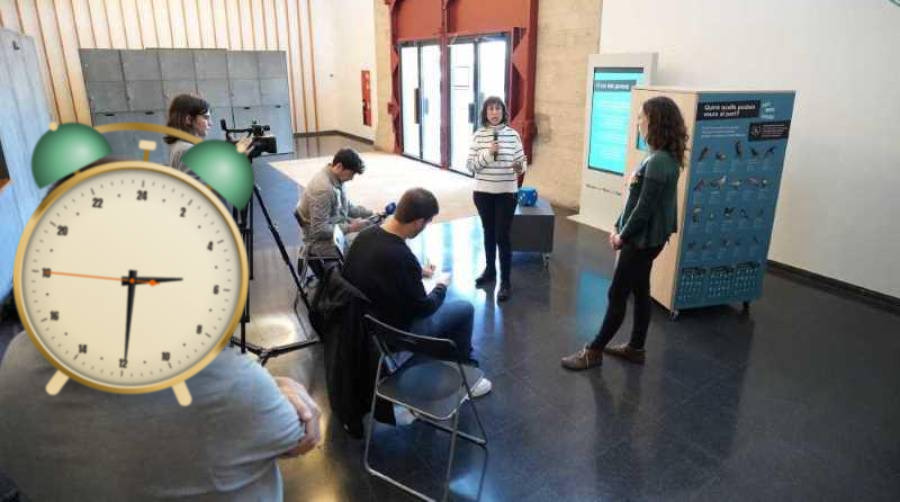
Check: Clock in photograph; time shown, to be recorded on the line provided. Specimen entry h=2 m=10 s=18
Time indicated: h=5 m=29 s=45
